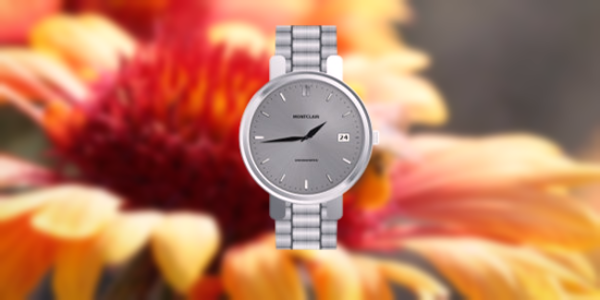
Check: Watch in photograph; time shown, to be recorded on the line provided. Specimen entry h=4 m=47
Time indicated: h=1 m=44
